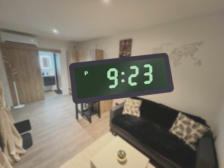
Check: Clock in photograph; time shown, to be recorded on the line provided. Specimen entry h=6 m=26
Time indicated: h=9 m=23
